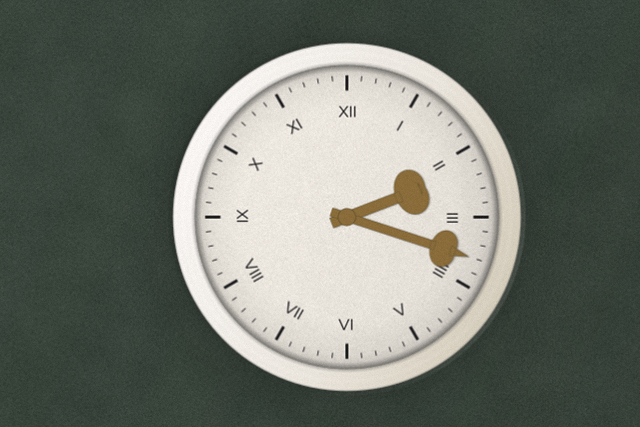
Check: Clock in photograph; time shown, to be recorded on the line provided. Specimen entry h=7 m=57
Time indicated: h=2 m=18
